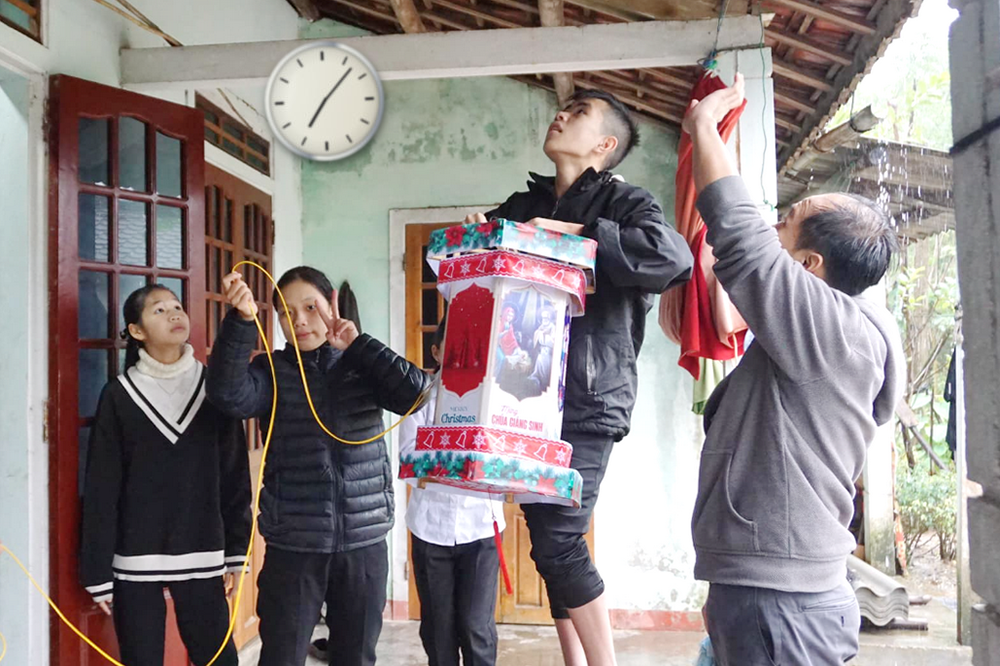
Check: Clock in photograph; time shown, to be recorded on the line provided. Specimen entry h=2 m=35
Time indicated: h=7 m=7
